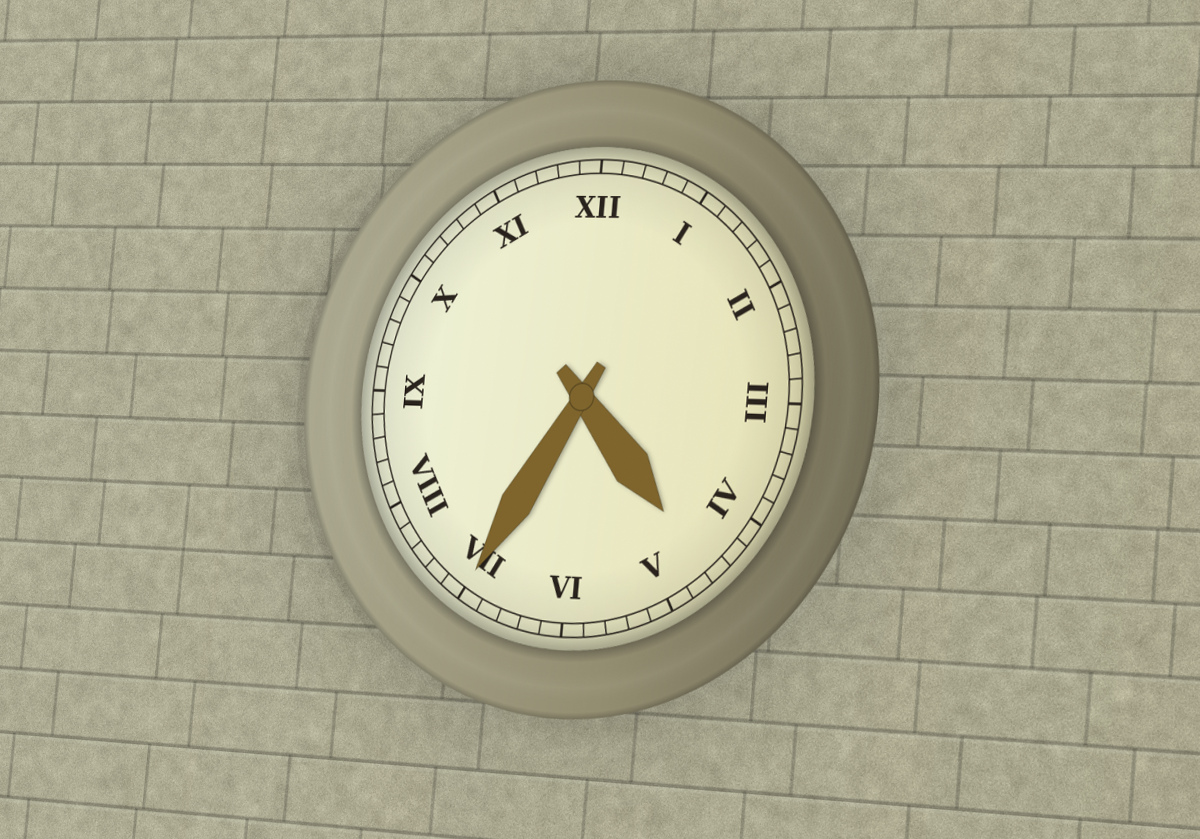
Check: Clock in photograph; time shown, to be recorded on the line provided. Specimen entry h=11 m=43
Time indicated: h=4 m=35
